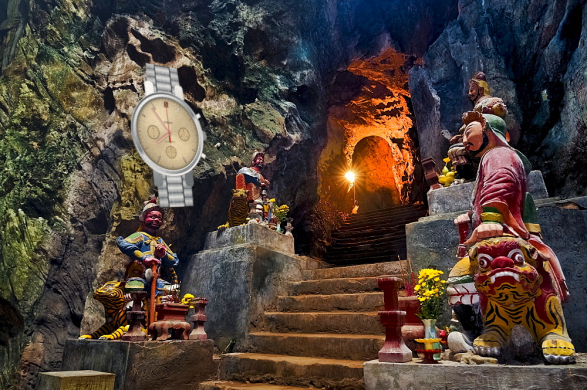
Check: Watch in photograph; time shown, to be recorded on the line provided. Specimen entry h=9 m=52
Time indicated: h=7 m=54
